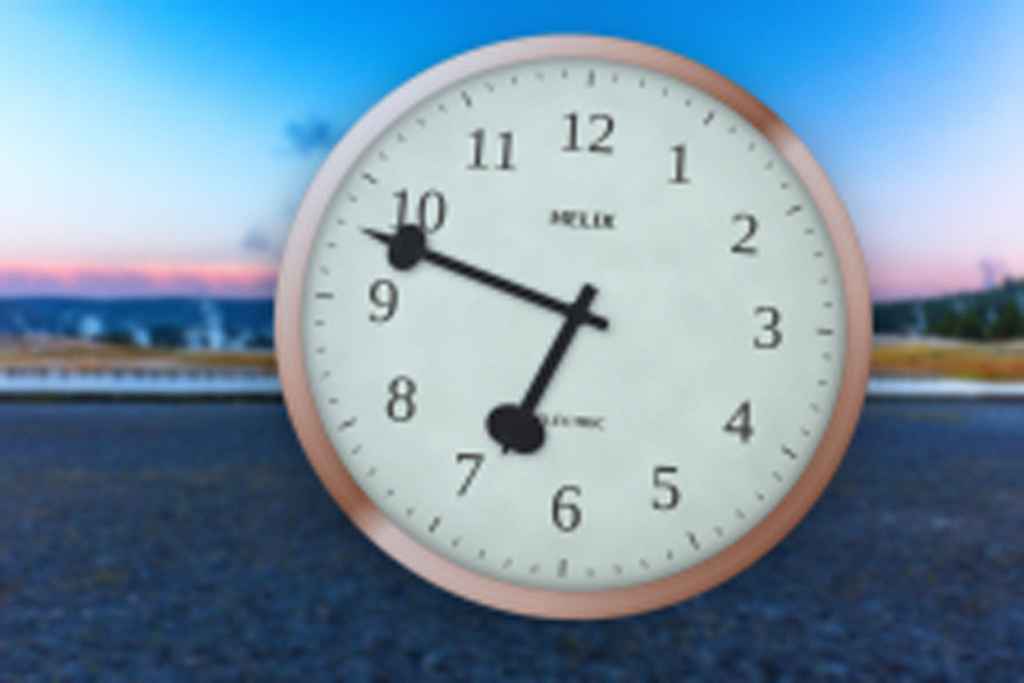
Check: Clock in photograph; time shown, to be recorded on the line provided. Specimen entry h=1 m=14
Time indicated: h=6 m=48
